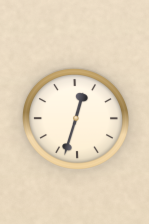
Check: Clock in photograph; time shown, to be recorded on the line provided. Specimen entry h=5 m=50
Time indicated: h=12 m=33
